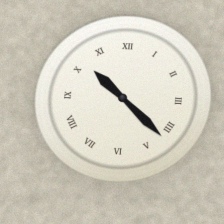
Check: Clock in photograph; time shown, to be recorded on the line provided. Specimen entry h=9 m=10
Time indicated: h=10 m=22
